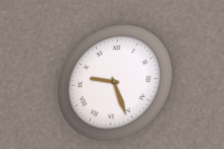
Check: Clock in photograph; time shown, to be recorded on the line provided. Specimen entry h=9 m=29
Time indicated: h=9 m=26
